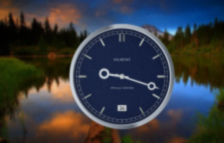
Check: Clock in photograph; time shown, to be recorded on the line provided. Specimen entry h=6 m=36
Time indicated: h=9 m=18
